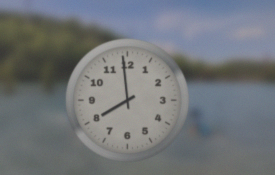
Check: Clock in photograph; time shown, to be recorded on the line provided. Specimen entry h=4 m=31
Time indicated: h=7 m=59
